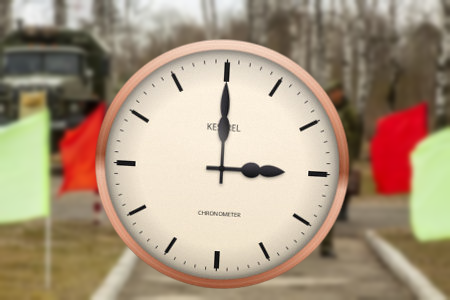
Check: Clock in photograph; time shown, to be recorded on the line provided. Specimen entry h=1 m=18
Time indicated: h=3 m=0
